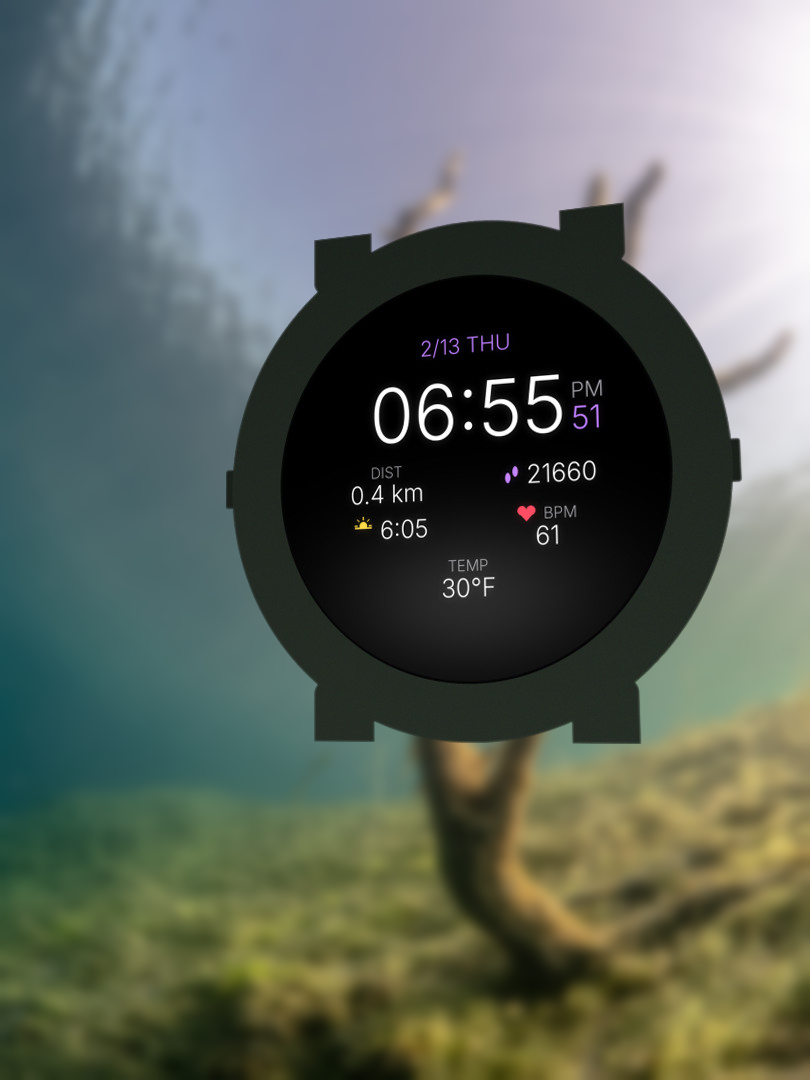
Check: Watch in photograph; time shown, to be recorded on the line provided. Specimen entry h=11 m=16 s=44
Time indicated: h=6 m=55 s=51
